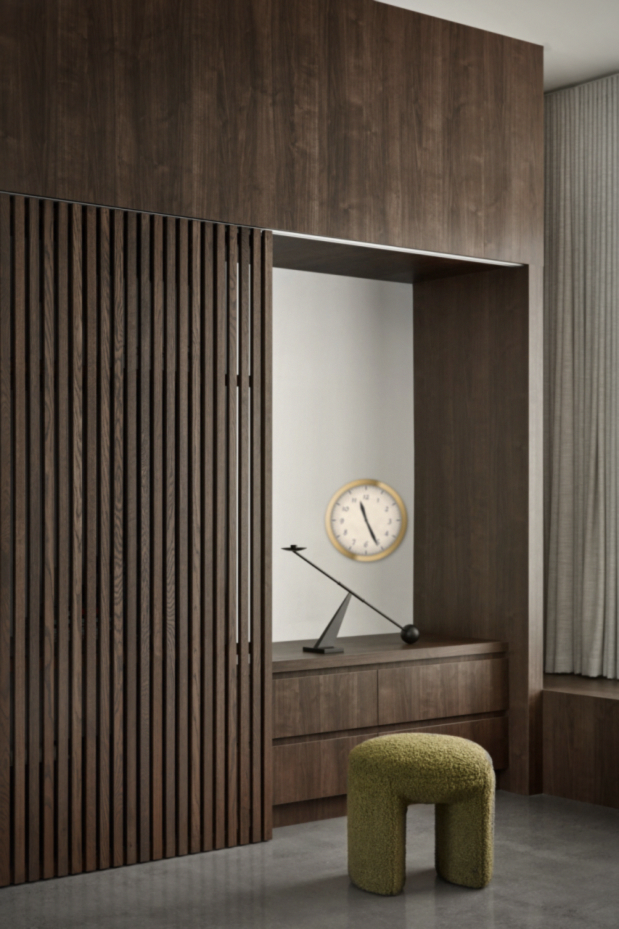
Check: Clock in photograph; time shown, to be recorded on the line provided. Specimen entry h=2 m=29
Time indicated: h=11 m=26
